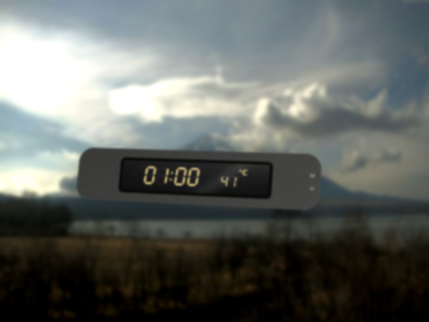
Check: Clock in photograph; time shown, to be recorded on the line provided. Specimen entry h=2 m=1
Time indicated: h=1 m=0
